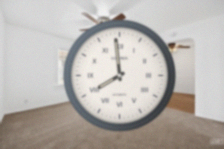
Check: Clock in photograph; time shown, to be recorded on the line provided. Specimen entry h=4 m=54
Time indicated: h=7 m=59
